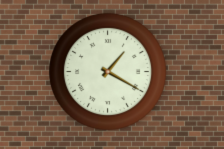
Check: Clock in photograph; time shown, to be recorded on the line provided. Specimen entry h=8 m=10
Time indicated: h=1 m=20
